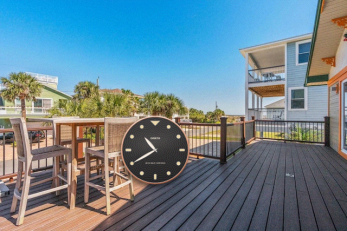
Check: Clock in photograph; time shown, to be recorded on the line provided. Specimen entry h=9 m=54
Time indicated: h=10 m=40
